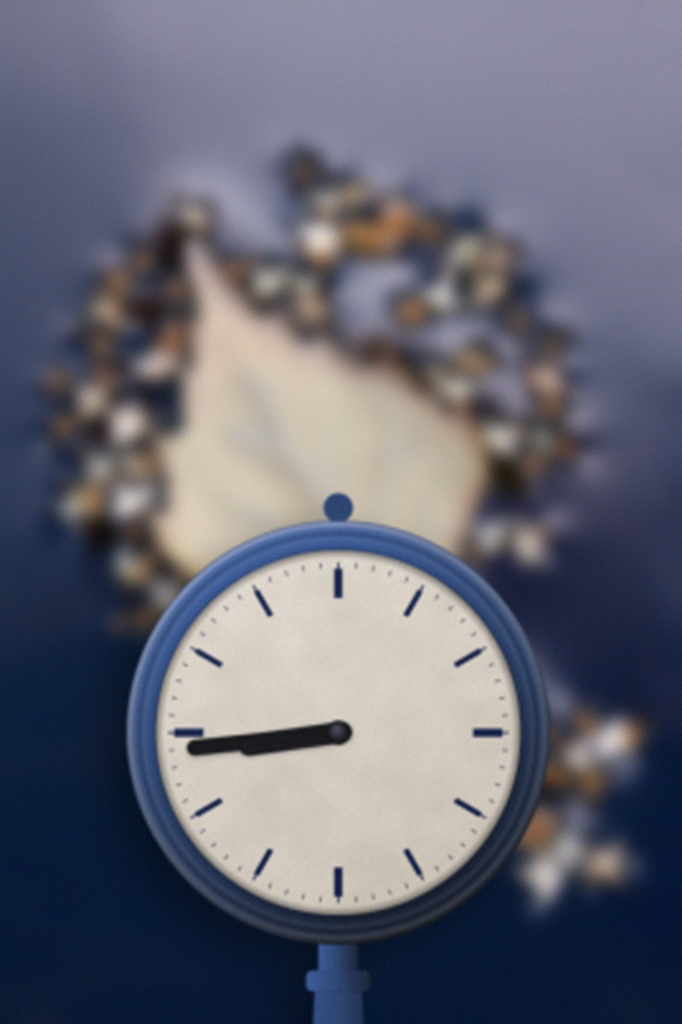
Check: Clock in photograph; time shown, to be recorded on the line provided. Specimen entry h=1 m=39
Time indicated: h=8 m=44
